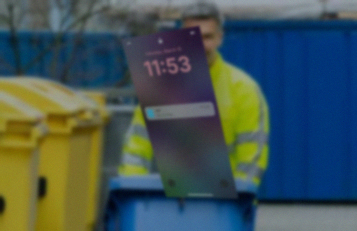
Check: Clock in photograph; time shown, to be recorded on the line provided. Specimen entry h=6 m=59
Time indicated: h=11 m=53
